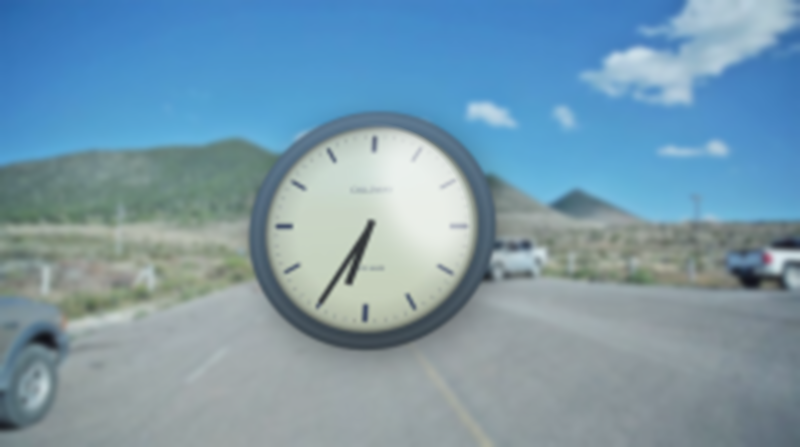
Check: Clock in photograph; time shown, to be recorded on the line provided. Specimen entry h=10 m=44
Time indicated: h=6 m=35
